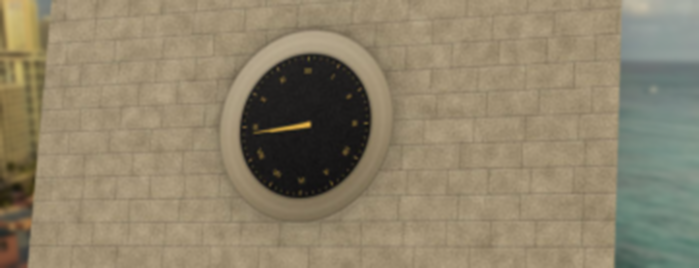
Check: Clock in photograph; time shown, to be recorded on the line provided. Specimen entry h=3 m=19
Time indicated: h=8 m=44
